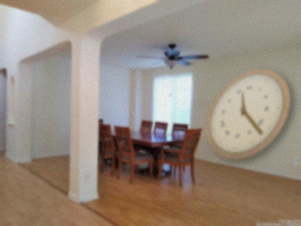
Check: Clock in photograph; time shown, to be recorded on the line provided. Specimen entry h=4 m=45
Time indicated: h=11 m=22
